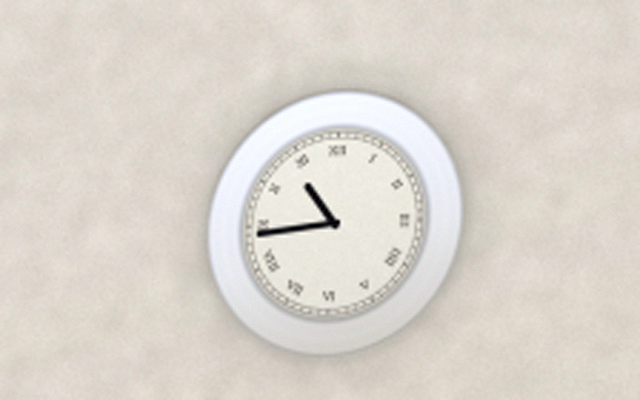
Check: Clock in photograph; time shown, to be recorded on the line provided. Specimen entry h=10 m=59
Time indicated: h=10 m=44
